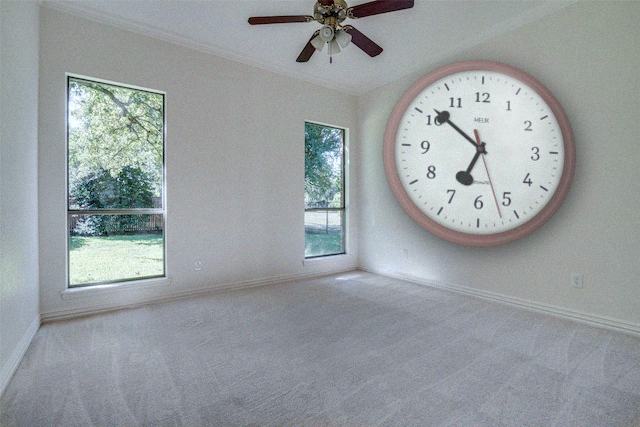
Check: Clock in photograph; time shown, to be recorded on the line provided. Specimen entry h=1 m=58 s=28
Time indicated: h=6 m=51 s=27
